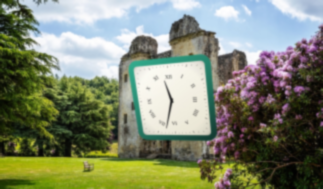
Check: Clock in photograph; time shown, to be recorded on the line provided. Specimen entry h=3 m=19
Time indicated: h=11 m=33
